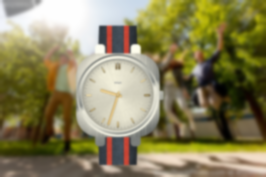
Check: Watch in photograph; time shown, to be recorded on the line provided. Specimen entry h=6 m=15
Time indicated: h=9 m=33
